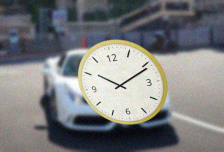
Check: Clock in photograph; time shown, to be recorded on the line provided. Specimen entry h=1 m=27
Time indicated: h=10 m=11
